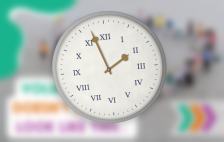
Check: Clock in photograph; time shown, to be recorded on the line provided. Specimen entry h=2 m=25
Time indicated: h=1 m=57
